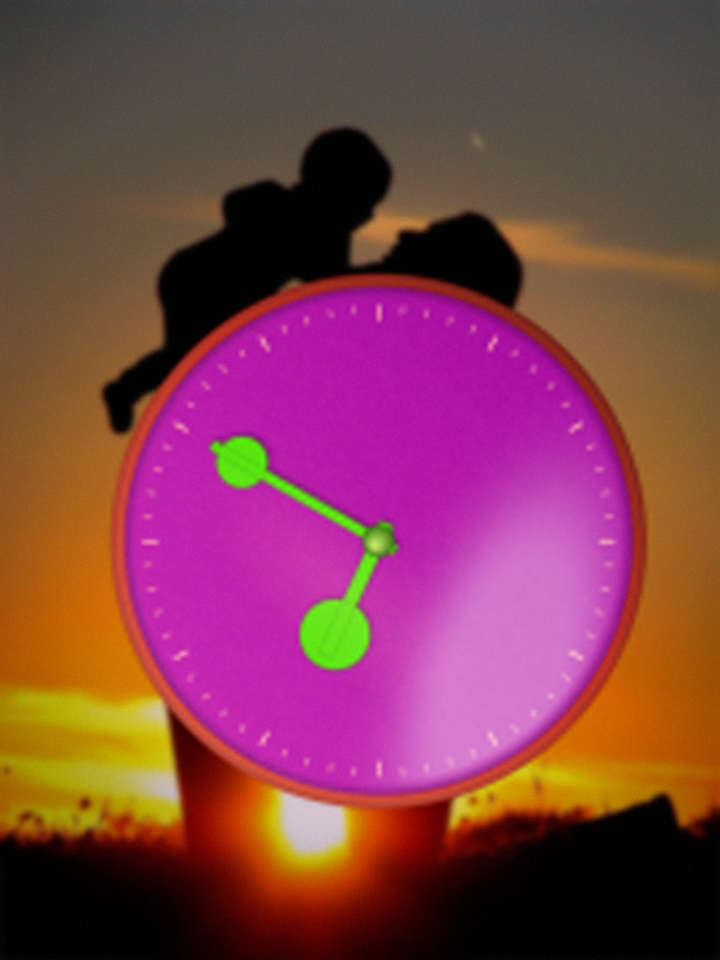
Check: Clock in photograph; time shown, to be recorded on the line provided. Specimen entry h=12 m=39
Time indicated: h=6 m=50
